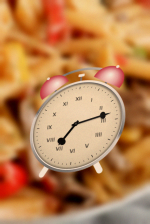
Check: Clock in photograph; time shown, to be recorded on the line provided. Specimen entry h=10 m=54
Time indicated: h=7 m=13
